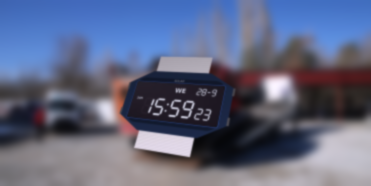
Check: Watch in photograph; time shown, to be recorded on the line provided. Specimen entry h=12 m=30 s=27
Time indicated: h=15 m=59 s=23
